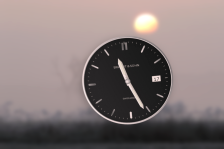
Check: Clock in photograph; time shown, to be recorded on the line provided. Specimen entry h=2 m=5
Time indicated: h=11 m=26
